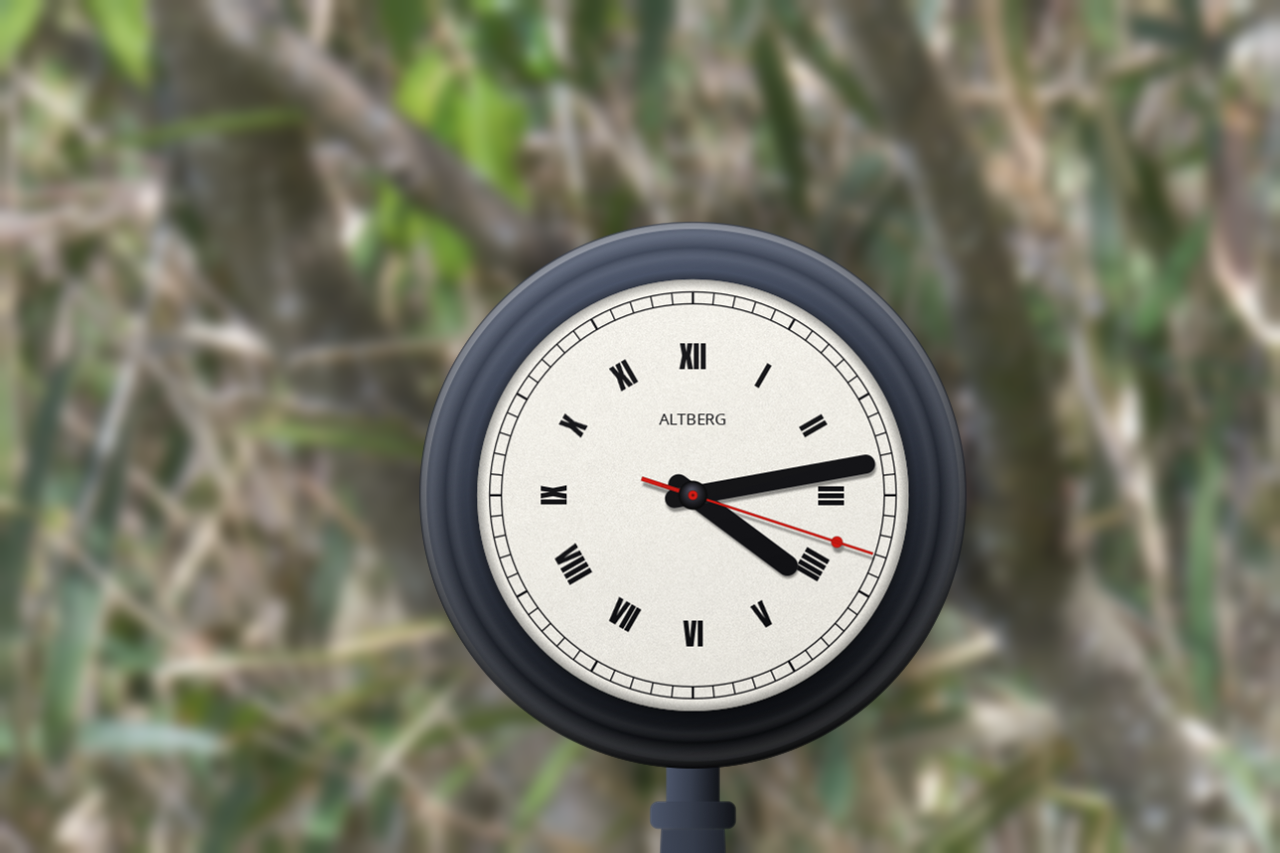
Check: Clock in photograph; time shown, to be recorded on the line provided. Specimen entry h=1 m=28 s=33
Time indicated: h=4 m=13 s=18
